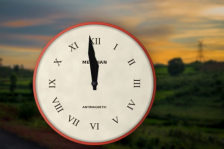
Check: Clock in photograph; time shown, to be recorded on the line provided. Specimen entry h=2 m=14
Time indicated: h=11 m=59
